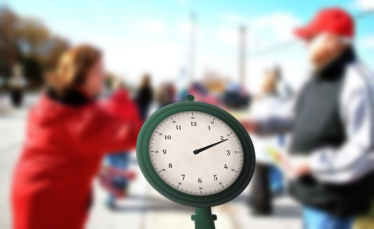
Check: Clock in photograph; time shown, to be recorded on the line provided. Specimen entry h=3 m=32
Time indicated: h=2 m=11
